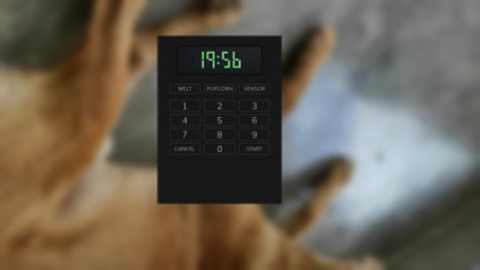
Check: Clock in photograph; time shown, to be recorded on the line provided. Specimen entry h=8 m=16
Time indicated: h=19 m=56
